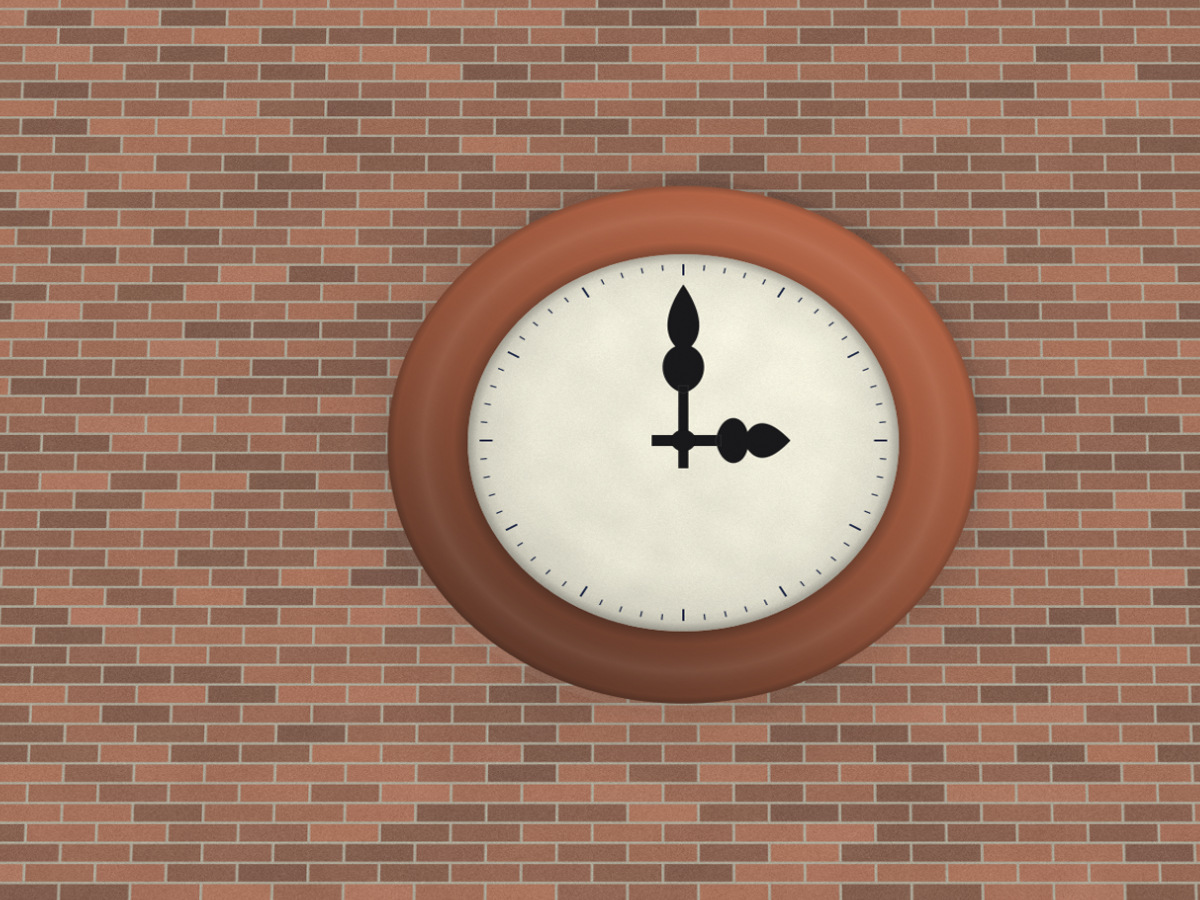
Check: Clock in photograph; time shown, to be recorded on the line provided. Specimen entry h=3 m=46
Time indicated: h=3 m=0
